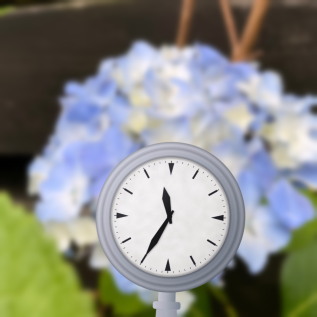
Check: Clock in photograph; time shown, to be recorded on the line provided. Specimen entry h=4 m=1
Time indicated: h=11 m=35
